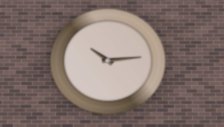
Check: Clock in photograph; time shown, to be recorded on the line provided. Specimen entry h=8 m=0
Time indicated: h=10 m=14
